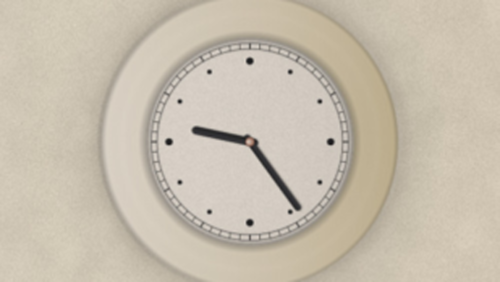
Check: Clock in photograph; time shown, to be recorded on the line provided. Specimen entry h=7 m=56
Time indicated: h=9 m=24
